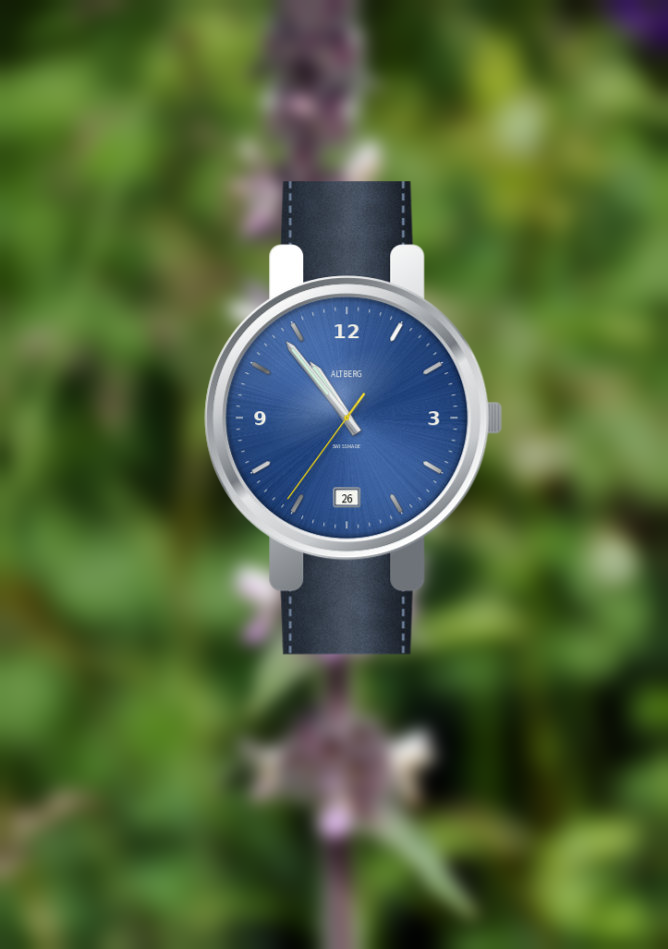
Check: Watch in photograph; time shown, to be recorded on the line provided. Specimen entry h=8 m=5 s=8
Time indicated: h=10 m=53 s=36
